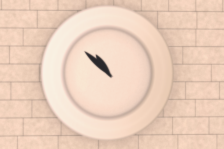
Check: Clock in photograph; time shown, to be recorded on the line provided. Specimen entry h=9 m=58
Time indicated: h=10 m=52
